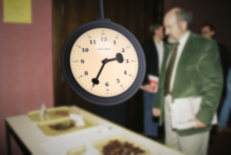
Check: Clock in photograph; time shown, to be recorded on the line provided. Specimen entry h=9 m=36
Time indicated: h=2 m=35
